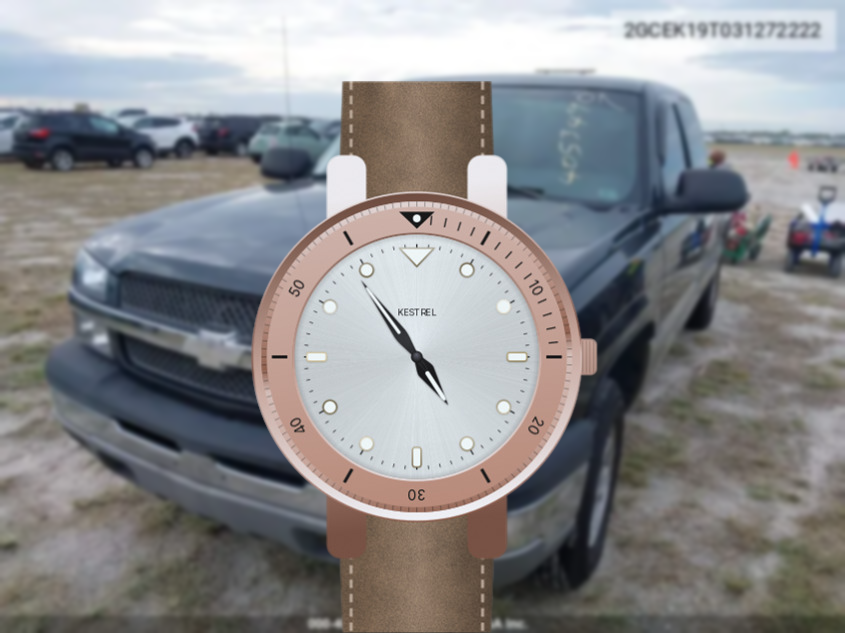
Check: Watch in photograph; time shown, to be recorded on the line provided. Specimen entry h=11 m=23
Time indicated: h=4 m=54
